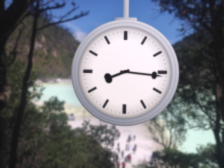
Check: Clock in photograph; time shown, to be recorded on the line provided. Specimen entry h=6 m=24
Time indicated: h=8 m=16
